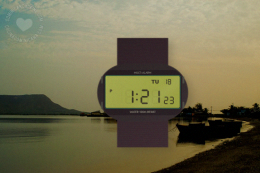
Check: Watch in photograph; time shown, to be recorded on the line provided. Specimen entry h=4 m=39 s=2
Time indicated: h=1 m=21 s=23
